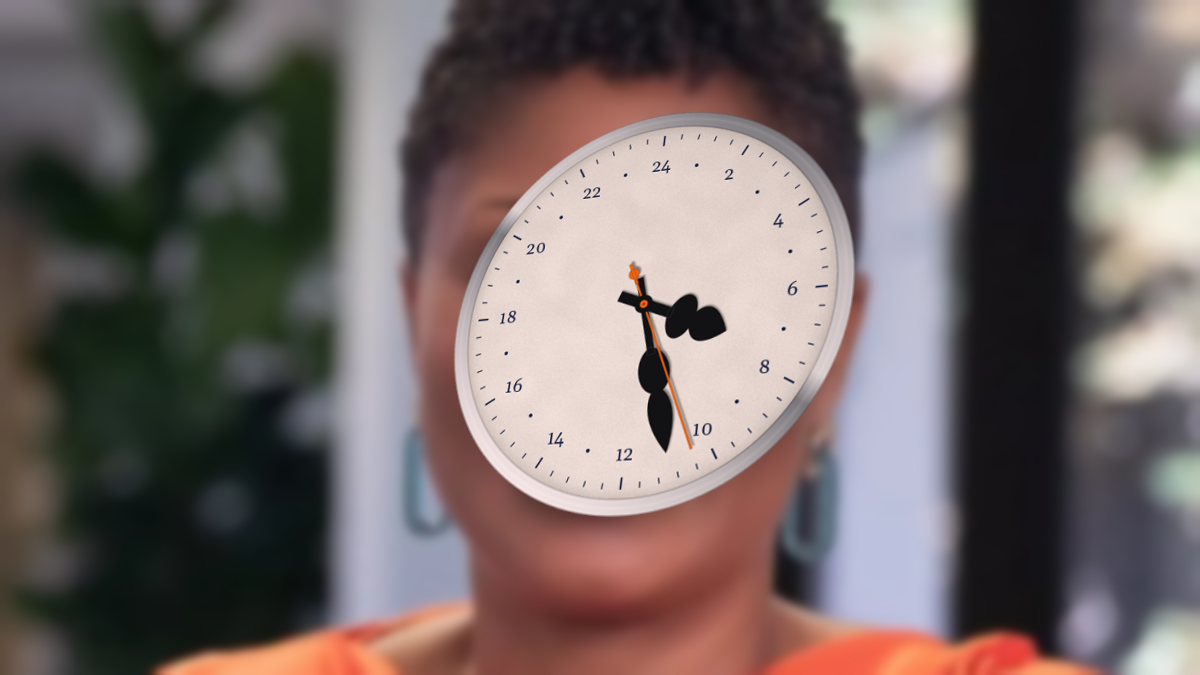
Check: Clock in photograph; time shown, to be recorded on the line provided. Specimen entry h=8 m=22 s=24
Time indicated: h=7 m=27 s=26
